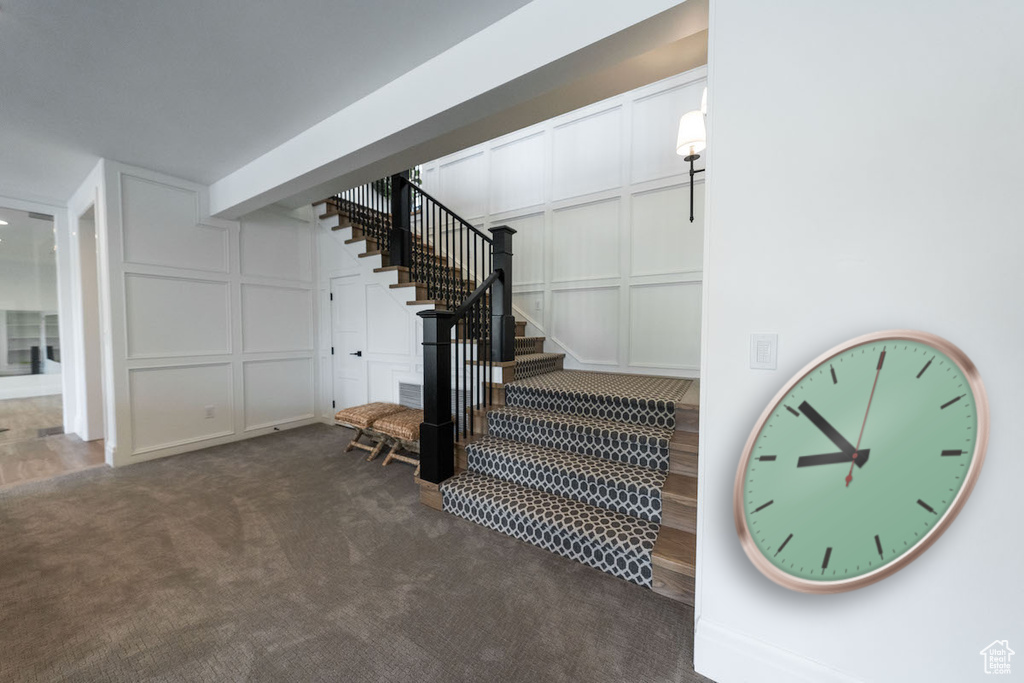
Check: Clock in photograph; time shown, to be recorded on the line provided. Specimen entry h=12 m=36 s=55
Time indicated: h=8 m=51 s=0
